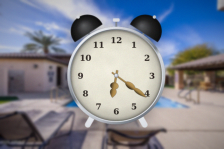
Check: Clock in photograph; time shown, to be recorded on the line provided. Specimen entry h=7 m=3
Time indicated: h=6 m=21
